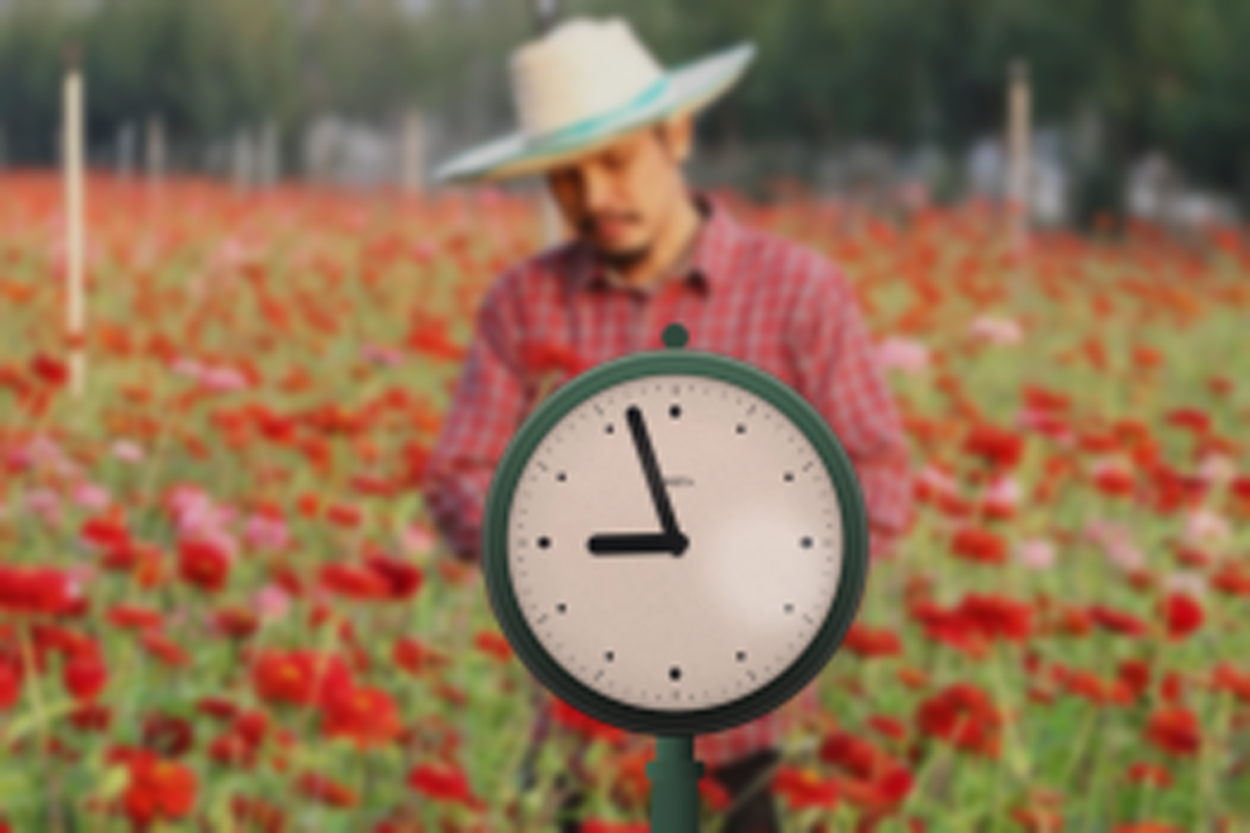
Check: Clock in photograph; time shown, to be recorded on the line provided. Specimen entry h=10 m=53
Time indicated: h=8 m=57
